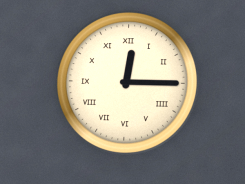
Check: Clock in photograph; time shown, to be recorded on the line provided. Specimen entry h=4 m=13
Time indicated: h=12 m=15
